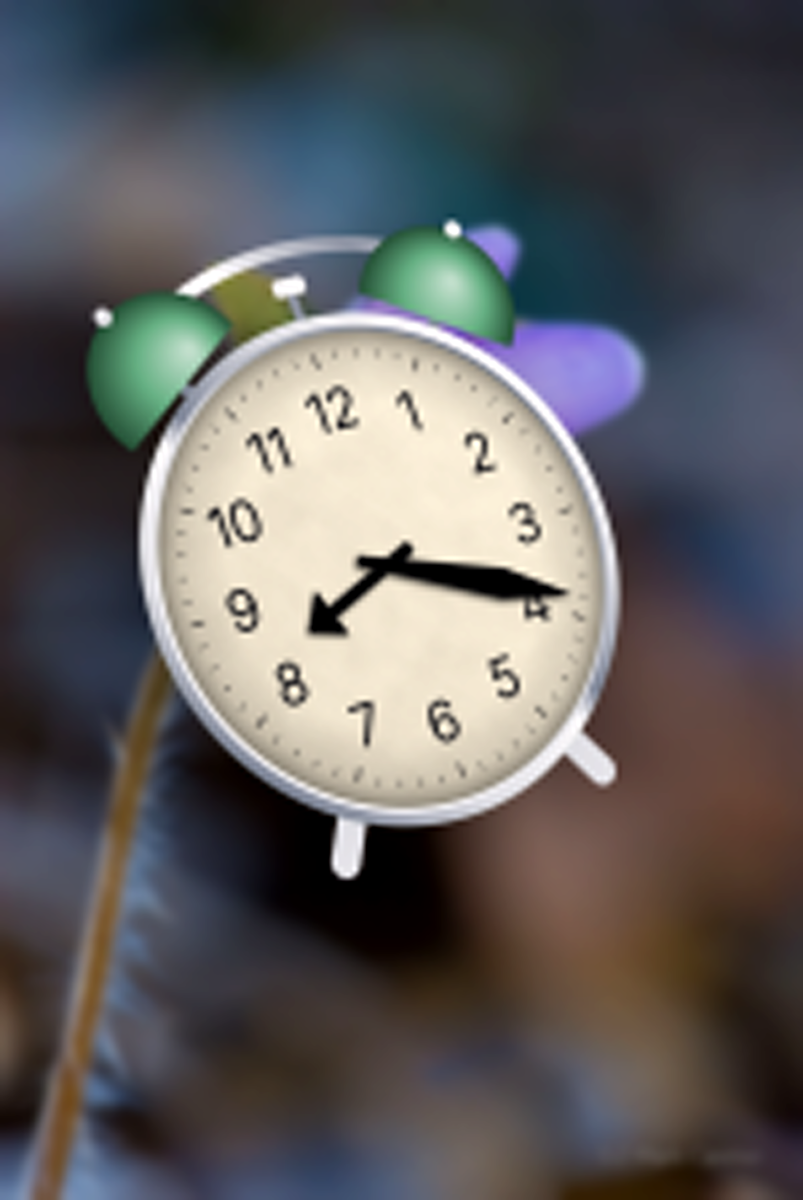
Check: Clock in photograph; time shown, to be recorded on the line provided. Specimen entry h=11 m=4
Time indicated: h=8 m=19
